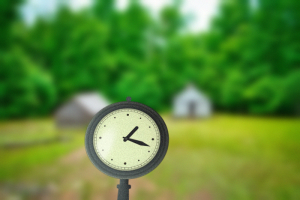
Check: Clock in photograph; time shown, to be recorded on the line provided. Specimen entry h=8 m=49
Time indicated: h=1 m=18
